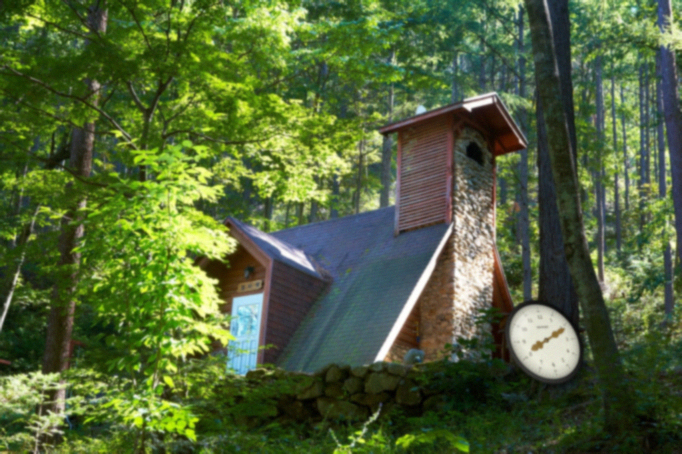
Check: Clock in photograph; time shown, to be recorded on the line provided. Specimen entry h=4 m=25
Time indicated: h=8 m=11
